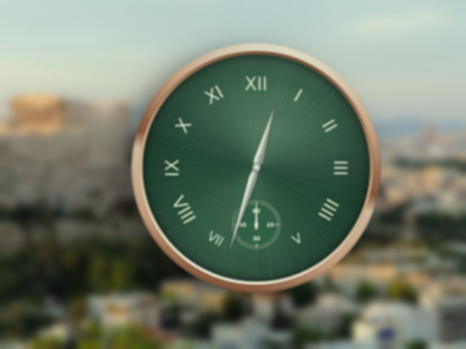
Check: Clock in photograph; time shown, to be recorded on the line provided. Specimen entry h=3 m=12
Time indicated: h=12 m=33
